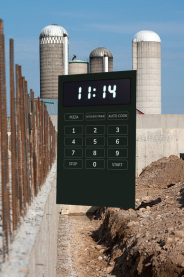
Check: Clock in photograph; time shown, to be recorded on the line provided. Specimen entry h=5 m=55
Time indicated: h=11 m=14
